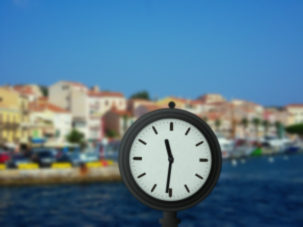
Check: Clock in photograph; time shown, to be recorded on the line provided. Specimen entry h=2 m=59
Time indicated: h=11 m=31
